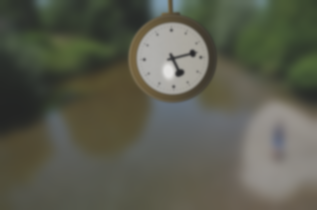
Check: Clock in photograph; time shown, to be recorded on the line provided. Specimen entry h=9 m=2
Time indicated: h=5 m=13
